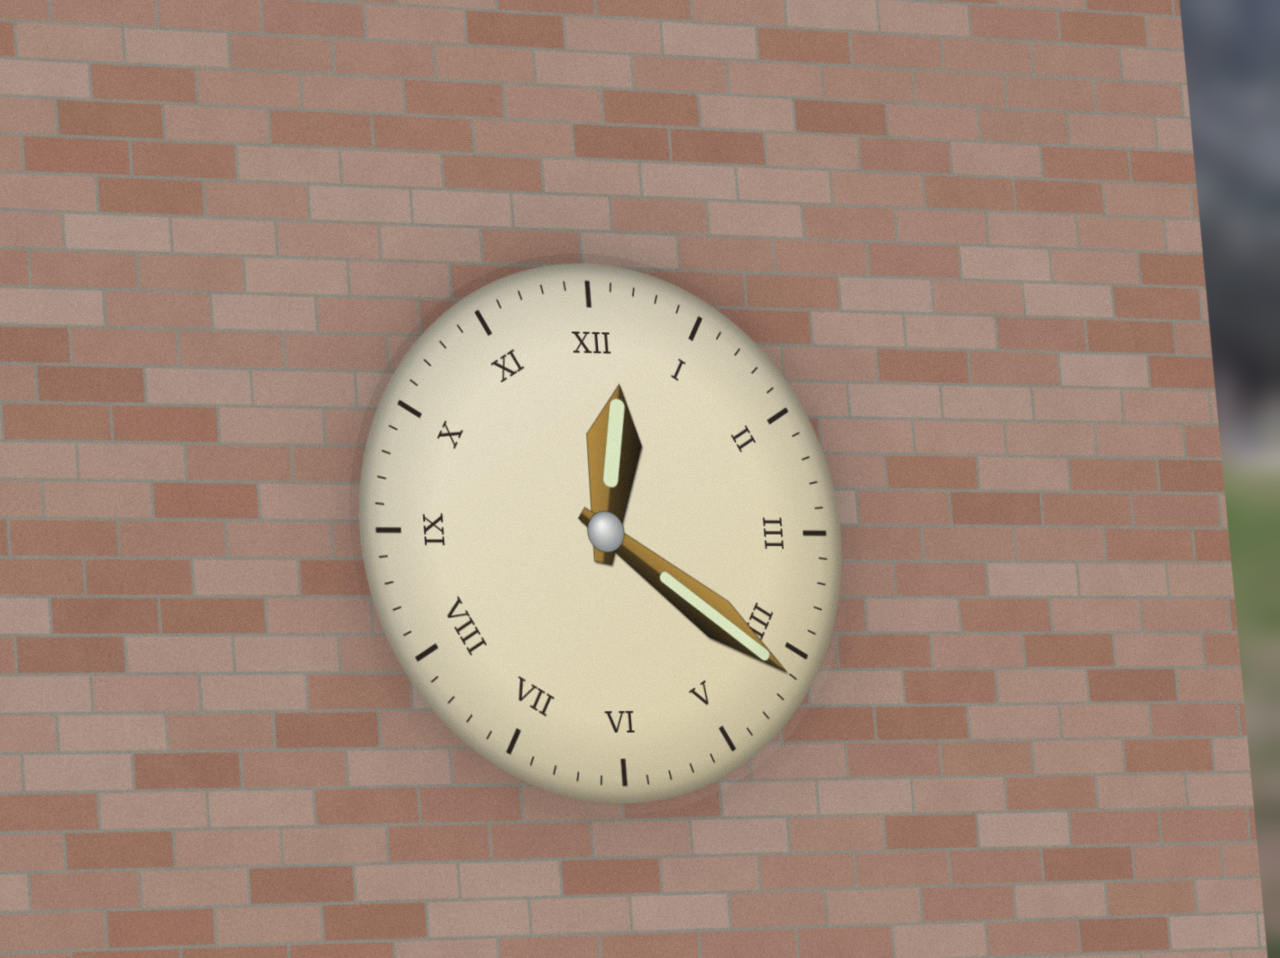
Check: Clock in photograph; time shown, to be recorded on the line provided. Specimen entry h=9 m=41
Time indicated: h=12 m=21
